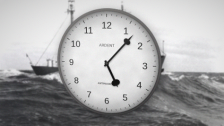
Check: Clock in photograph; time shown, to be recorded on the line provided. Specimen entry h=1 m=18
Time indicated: h=5 m=7
